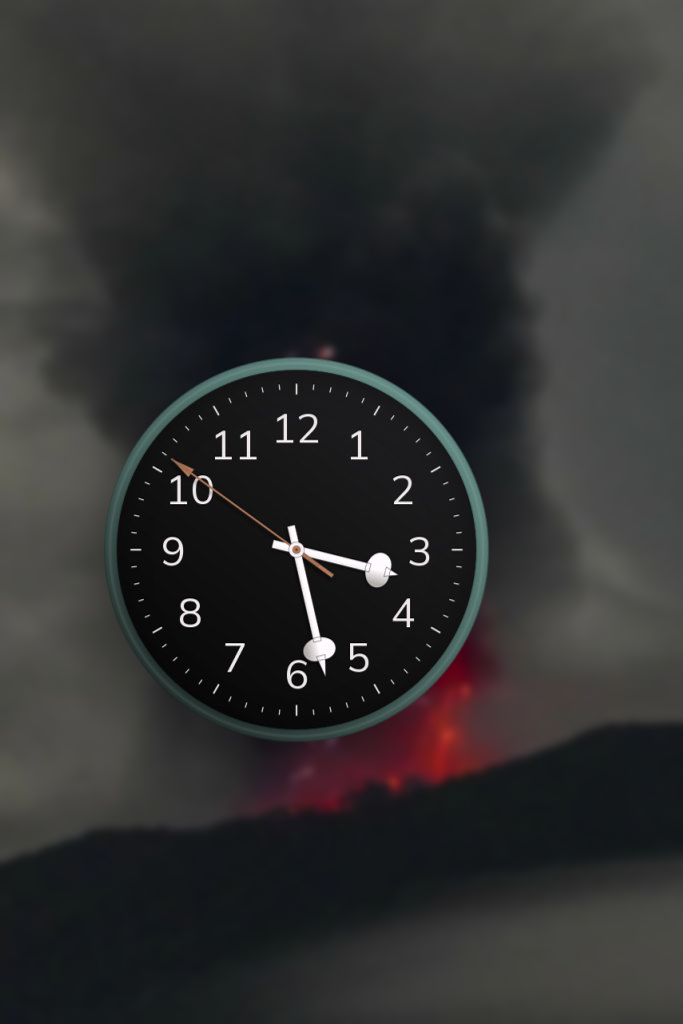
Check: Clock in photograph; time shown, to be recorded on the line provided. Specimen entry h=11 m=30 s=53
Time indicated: h=3 m=27 s=51
